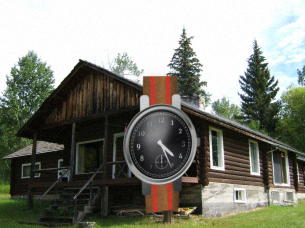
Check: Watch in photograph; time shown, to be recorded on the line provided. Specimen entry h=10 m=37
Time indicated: h=4 m=26
